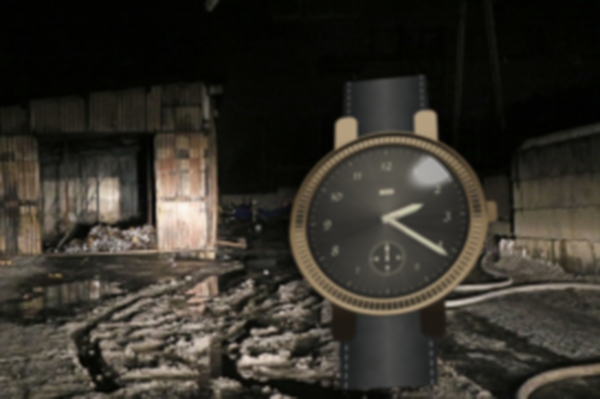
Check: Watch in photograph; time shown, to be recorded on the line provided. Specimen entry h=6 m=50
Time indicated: h=2 m=21
